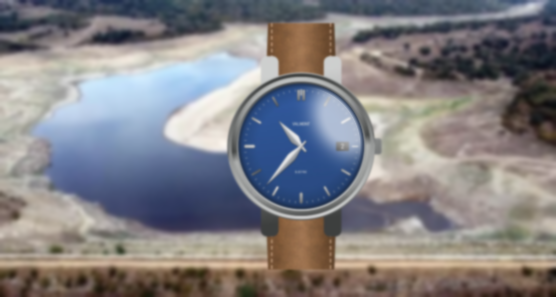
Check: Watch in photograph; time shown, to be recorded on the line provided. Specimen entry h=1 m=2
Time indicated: h=10 m=37
